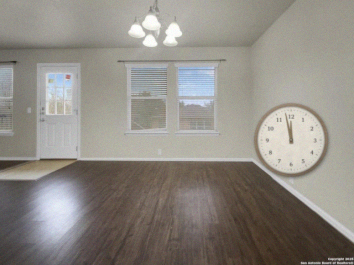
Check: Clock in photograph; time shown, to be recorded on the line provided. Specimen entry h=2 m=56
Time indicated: h=11 m=58
